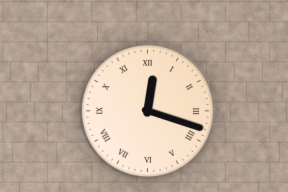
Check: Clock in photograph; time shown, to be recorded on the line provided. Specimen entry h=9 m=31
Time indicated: h=12 m=18
